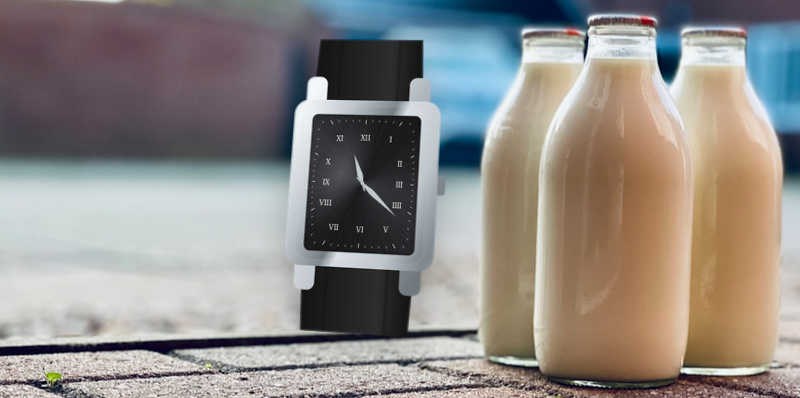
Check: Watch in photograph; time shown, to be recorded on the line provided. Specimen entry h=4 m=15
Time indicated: h=11 m=22
